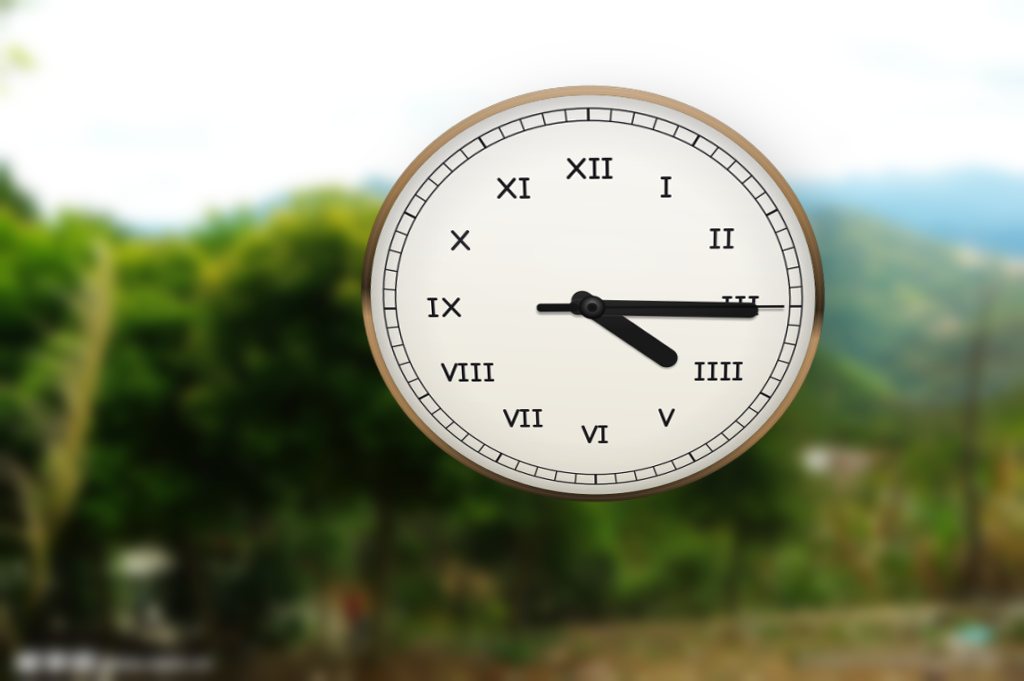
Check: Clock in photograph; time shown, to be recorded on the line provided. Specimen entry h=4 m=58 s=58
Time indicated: h=4 m=15 s=15
